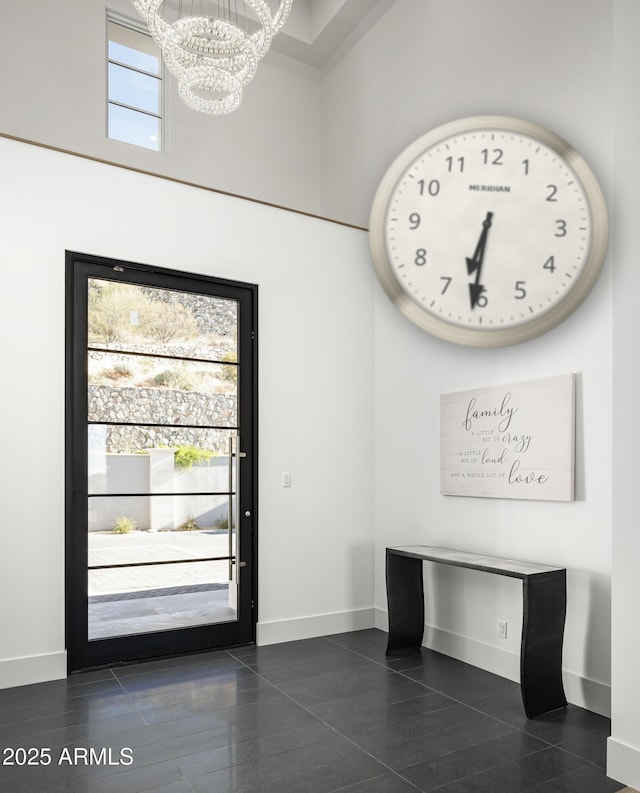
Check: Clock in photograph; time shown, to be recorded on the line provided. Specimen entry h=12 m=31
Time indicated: h=6 m=31
